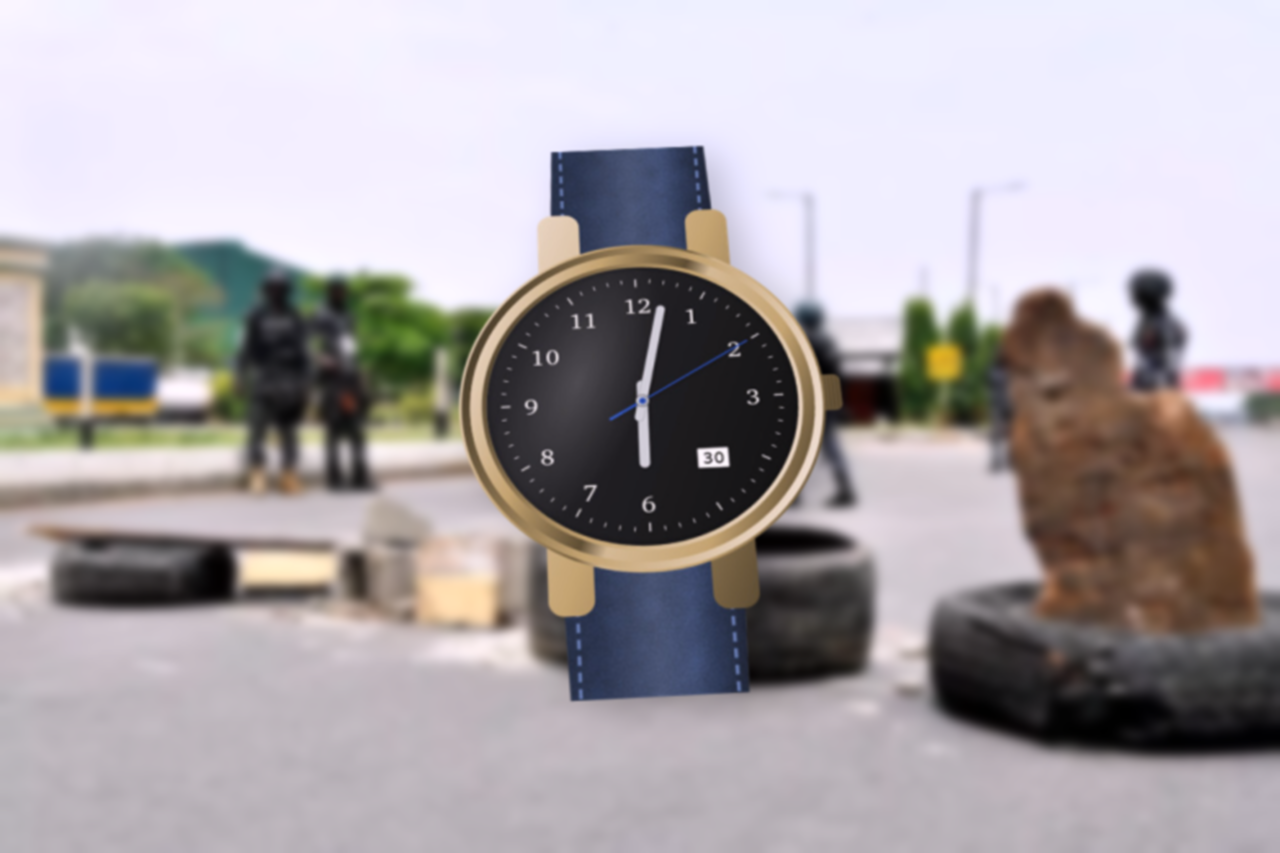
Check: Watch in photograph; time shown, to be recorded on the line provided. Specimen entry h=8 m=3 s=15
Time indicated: h=6 m=2 s=10
